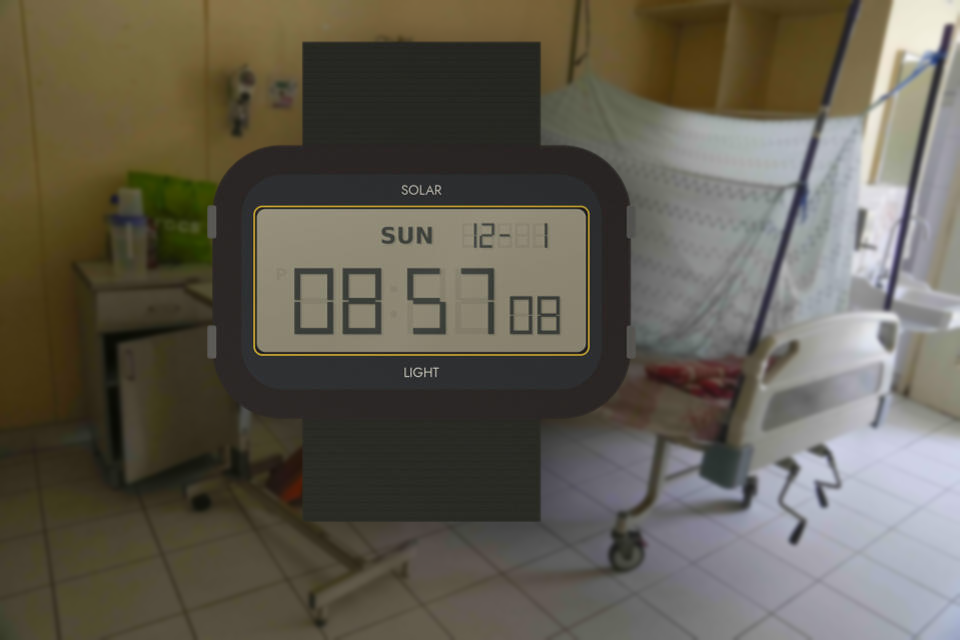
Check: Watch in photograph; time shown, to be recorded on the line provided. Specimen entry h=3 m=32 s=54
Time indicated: h=8 m=57 s=8
